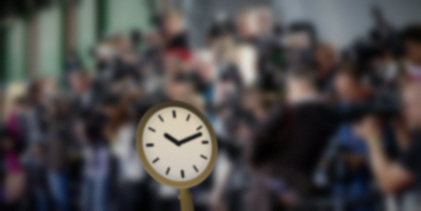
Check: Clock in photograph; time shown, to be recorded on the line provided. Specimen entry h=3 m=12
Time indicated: h=10 m=12
